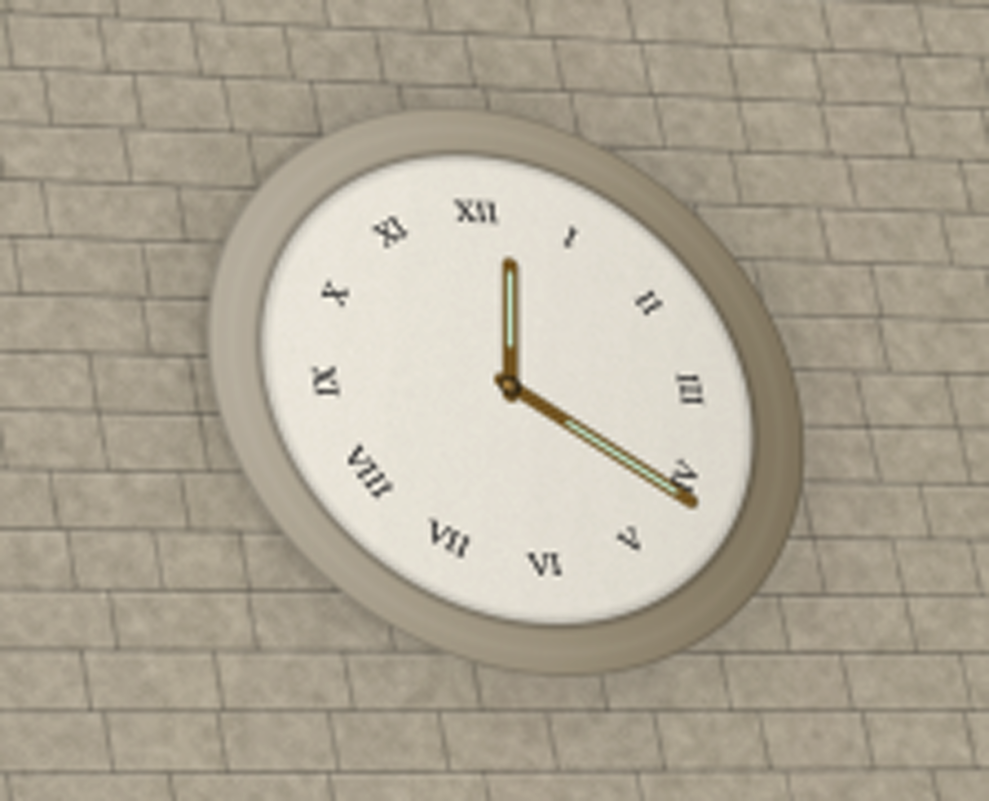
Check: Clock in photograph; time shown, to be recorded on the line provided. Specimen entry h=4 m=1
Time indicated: h=12 m=21
